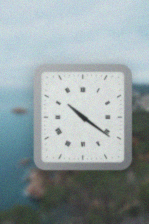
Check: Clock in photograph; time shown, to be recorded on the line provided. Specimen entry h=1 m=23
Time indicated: h=10 m=21
